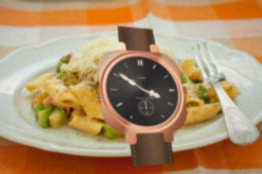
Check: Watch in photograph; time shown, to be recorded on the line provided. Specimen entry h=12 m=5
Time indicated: h=3 m=51
